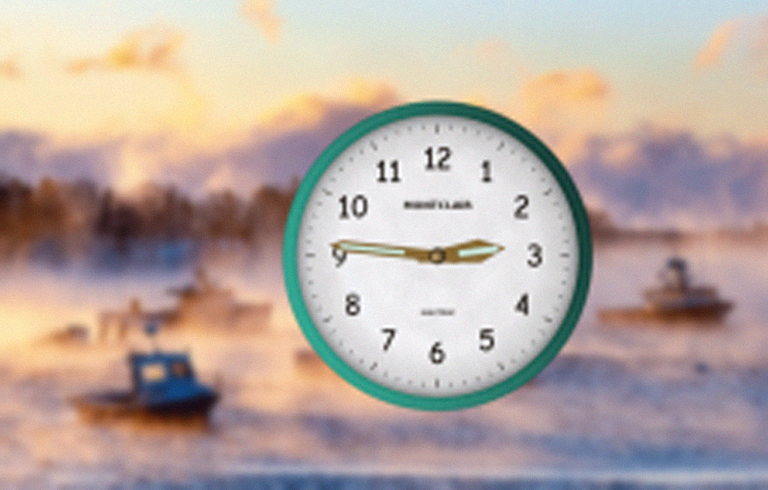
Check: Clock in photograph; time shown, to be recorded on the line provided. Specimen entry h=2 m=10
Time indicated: h=2 m=46
